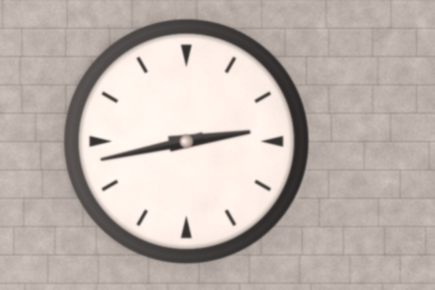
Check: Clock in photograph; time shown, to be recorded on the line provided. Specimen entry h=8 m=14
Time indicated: h=2 m=43
